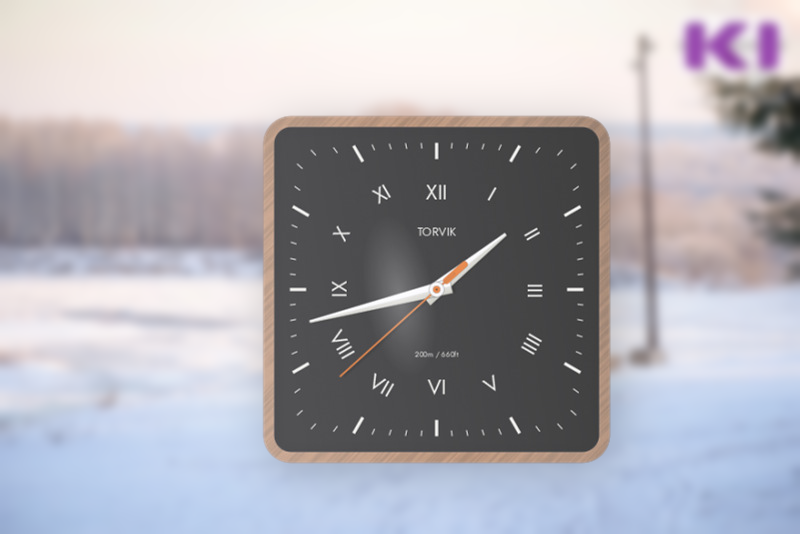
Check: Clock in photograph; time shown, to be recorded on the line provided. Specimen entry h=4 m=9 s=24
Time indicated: h=1 m=42 s=38
